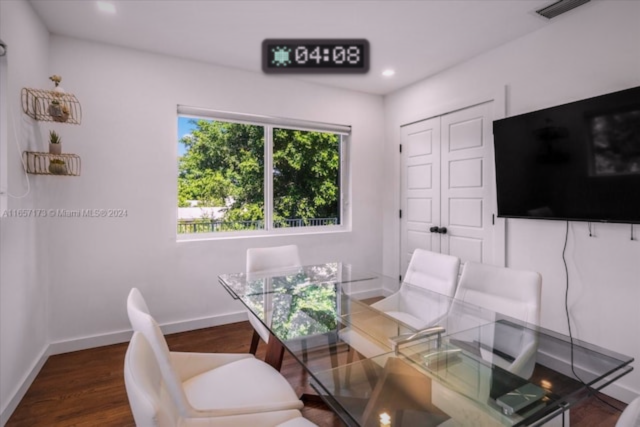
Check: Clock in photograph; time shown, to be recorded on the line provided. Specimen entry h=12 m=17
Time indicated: h=4 m=8
